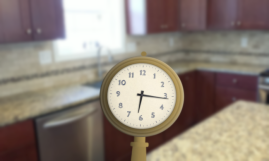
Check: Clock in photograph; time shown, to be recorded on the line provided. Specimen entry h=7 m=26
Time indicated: h=6 m=16
